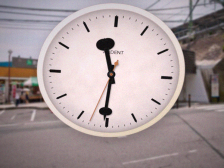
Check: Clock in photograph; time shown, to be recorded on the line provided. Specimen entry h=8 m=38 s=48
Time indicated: h=11 m=30 s=33
